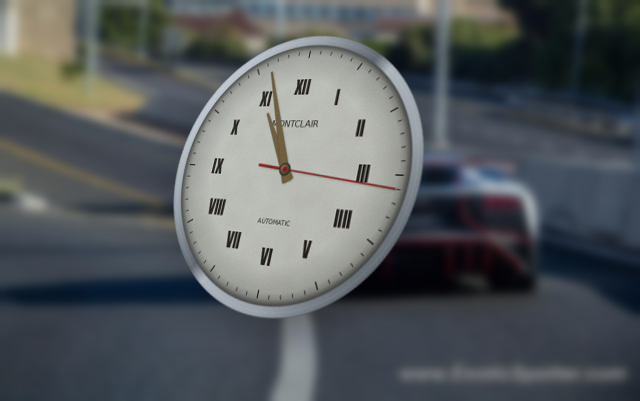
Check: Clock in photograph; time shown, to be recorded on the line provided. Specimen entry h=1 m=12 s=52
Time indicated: h=10 m=56 s=16
